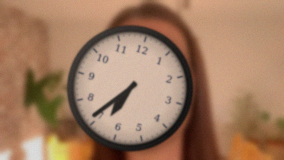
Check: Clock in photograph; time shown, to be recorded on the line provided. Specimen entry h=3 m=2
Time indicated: h=6 m=36
